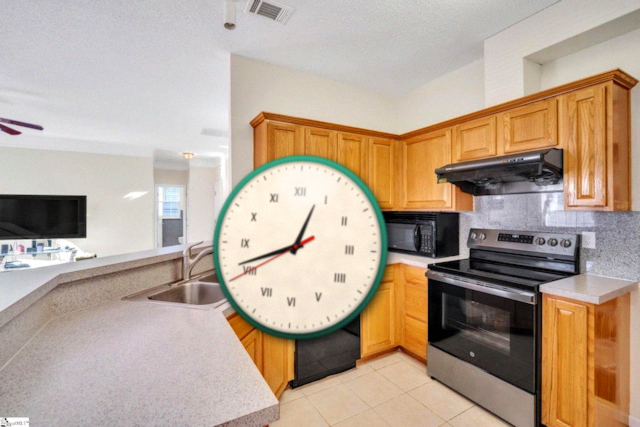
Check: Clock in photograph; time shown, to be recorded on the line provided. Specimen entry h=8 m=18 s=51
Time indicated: h=12 m=41 s=40
